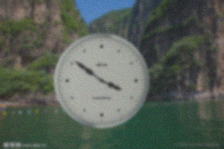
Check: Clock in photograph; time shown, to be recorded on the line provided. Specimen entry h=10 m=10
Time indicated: h=3 m=51
